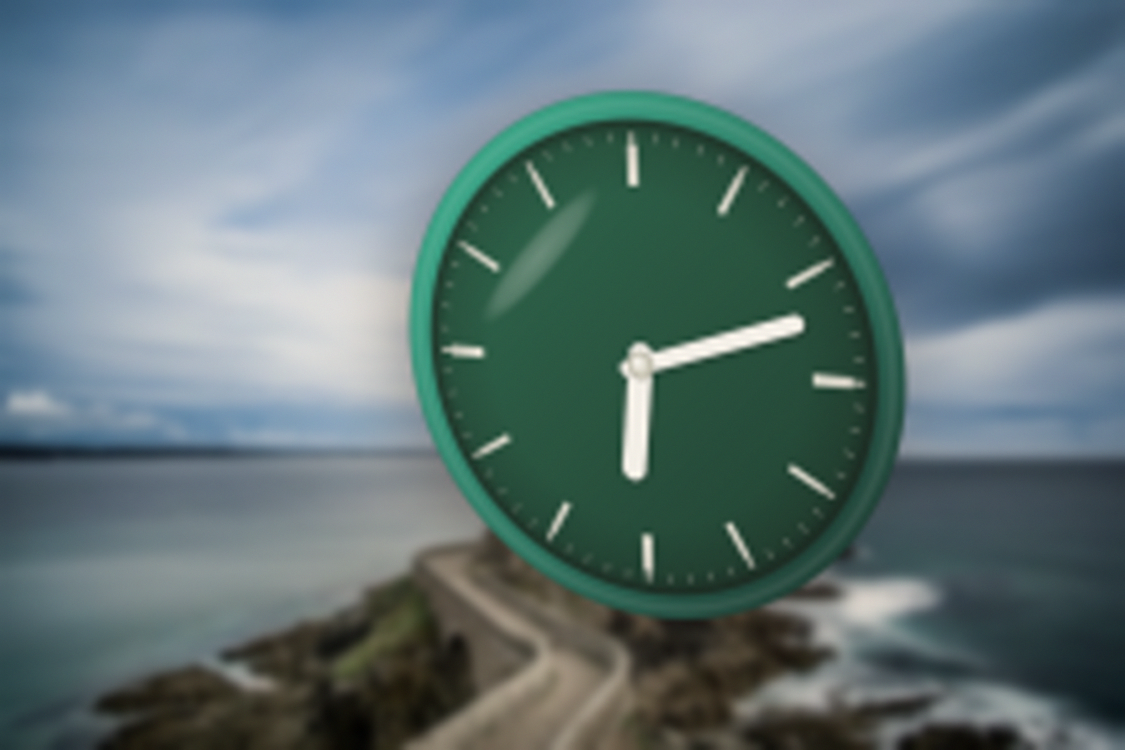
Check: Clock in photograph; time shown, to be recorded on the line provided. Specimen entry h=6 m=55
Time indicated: h=6 m=12
